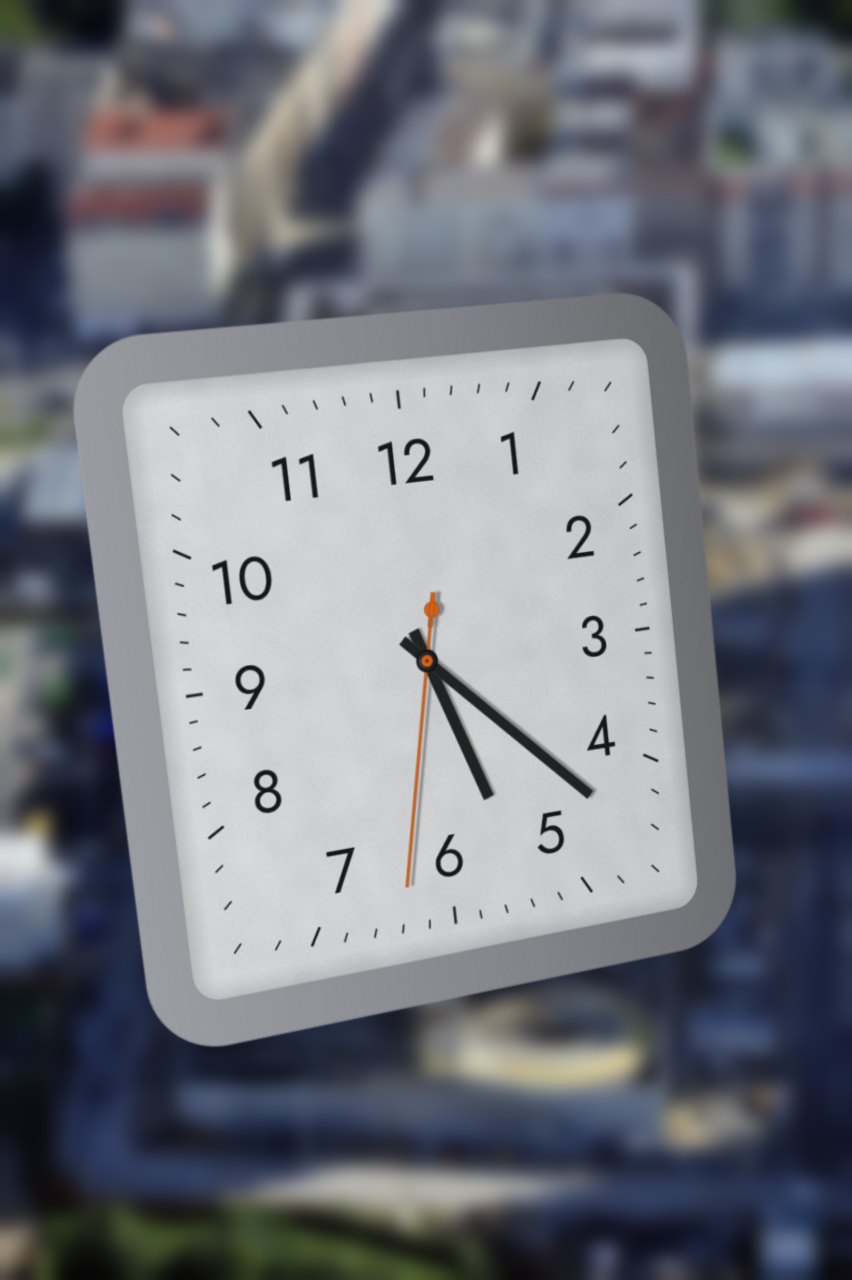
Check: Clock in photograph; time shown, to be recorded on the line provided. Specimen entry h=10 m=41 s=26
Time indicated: h=5 m=22 s=32
